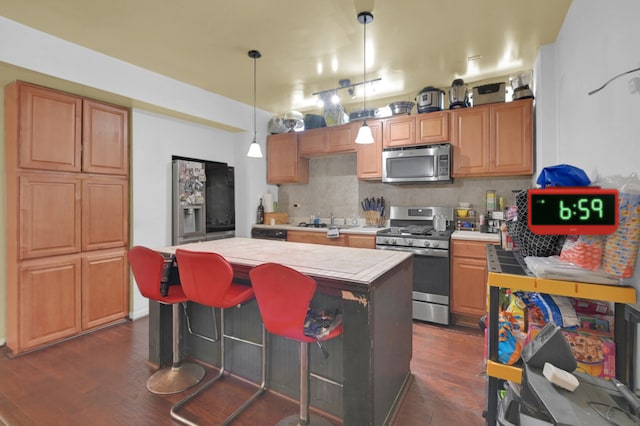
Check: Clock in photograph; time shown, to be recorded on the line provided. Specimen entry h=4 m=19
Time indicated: h=6 m=59
